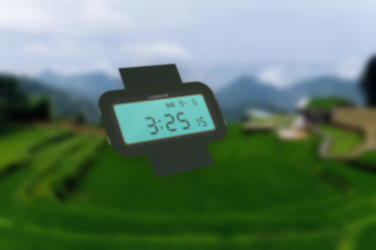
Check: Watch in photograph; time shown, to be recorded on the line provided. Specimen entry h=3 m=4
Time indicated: h=3 m=25
